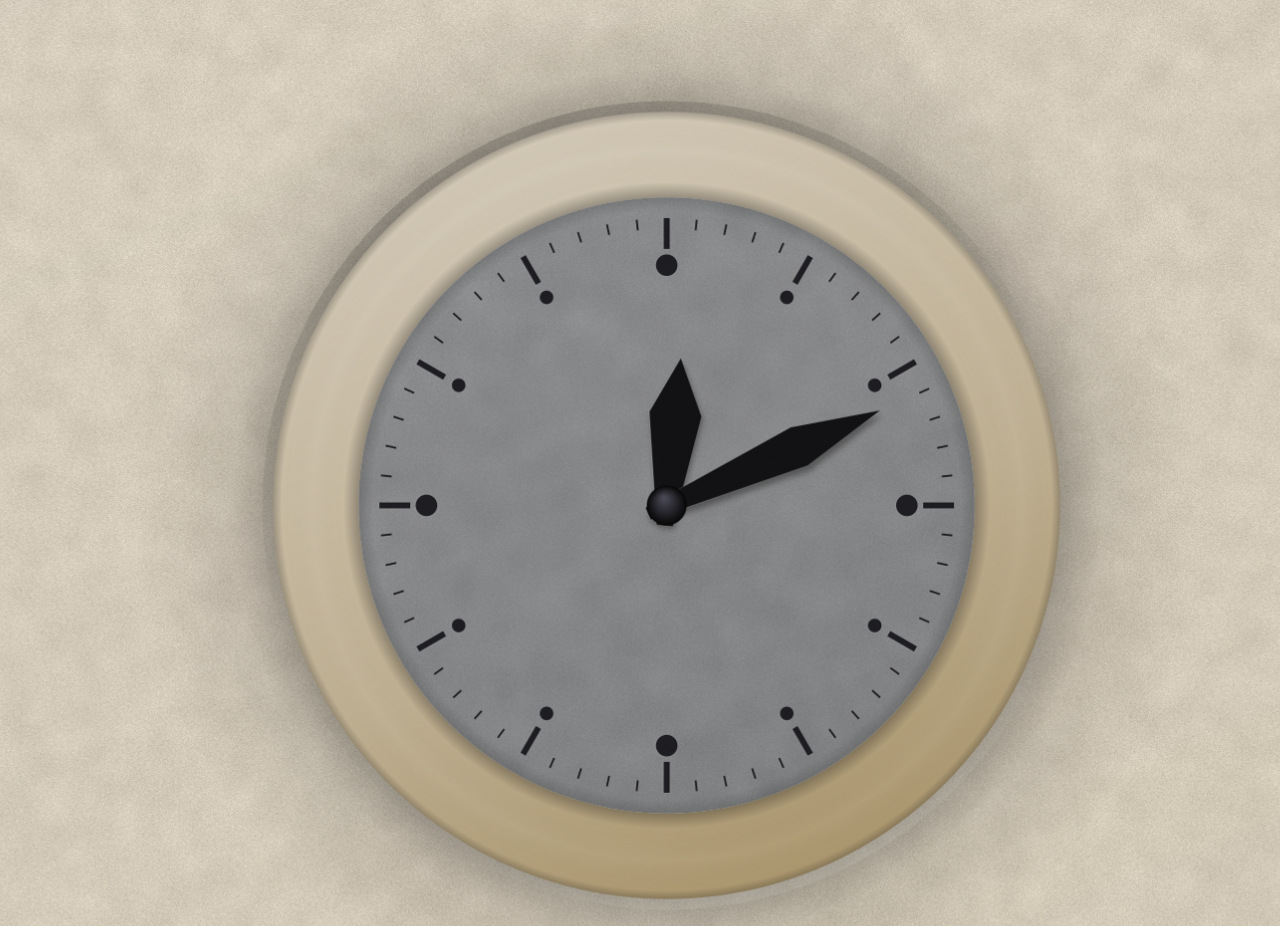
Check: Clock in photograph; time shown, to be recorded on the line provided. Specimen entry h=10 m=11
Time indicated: h=12 m=11
